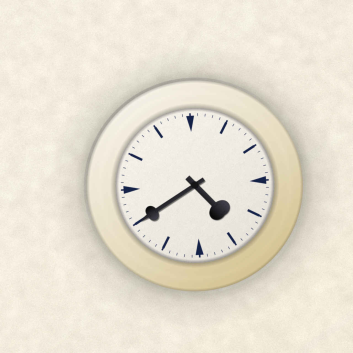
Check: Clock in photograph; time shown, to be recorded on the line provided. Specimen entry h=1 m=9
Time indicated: h=4 m=40
